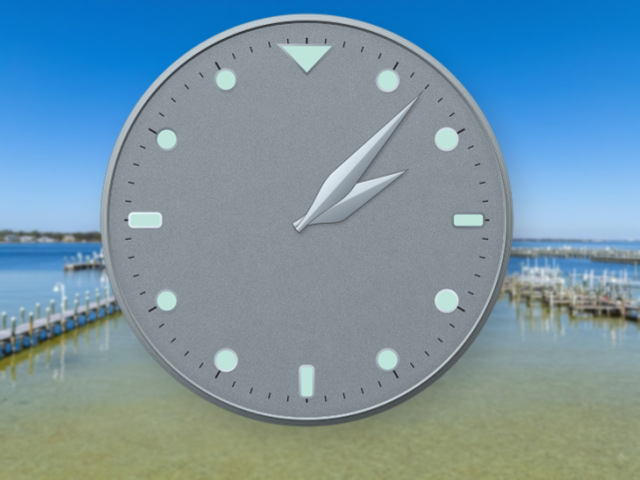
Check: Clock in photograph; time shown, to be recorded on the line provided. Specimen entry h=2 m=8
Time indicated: h=2 m=7
